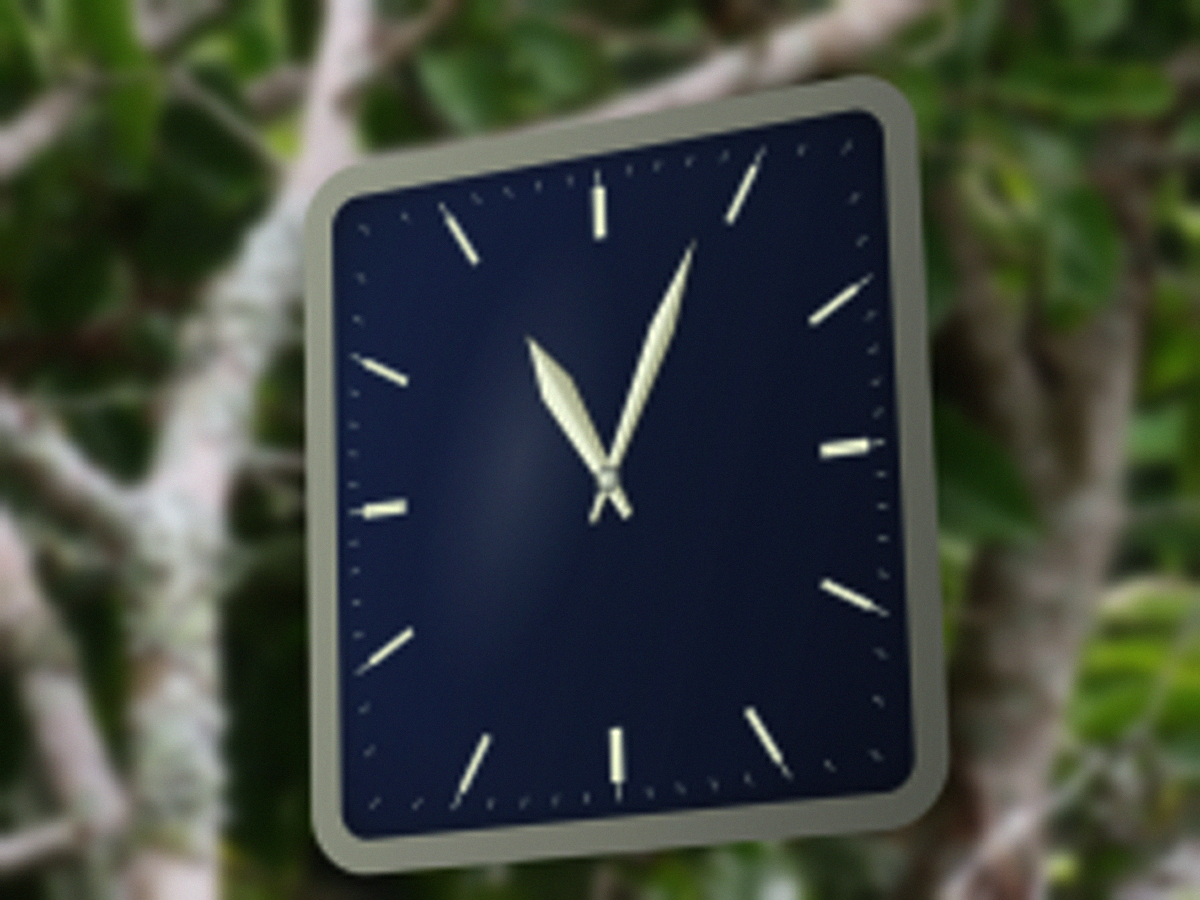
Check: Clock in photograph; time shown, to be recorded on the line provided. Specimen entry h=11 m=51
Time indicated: h=11 m=4
